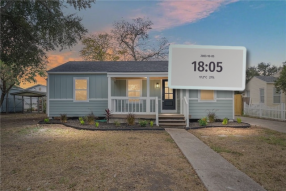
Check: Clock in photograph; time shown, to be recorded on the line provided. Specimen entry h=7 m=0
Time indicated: h=18 m=5
